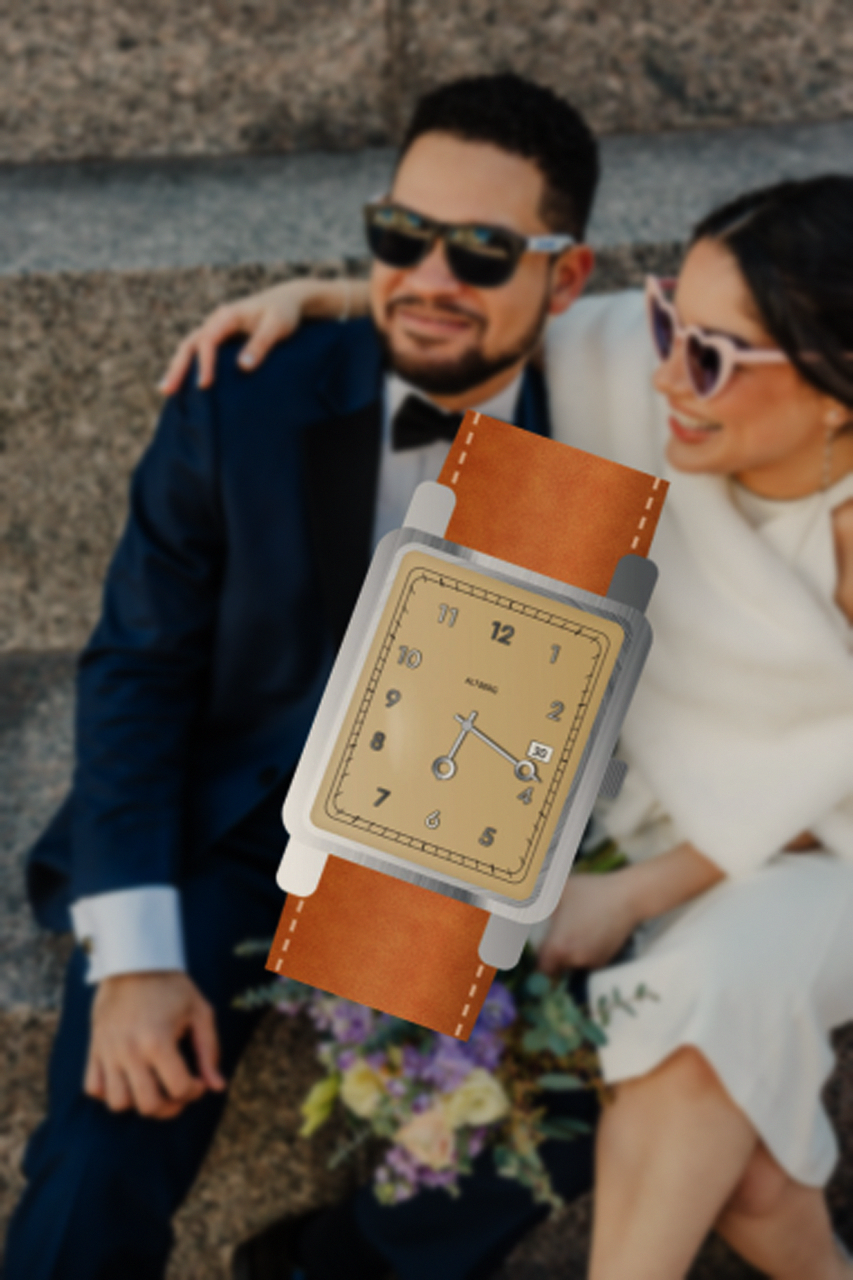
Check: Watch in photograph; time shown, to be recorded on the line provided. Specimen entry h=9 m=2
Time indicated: h=6 m=18
